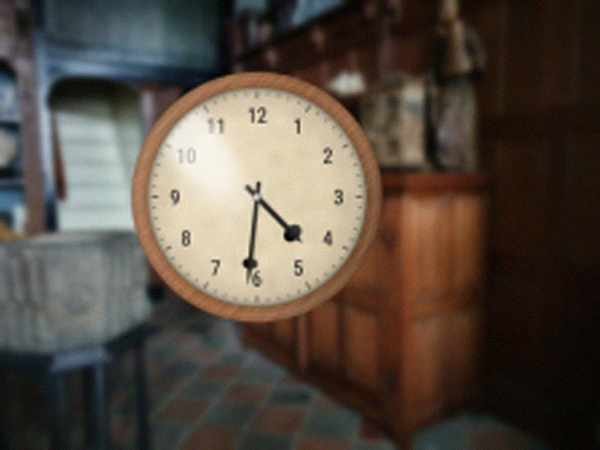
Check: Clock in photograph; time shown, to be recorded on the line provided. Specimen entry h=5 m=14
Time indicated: h=4 m=31
